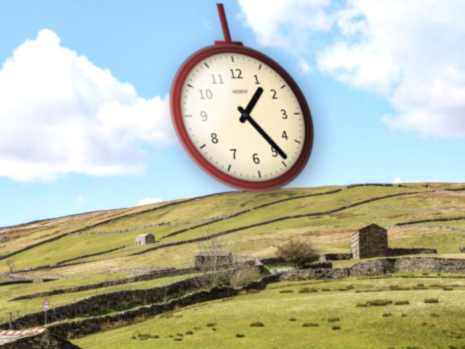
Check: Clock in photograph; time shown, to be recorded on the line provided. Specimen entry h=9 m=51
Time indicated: h=1 m=24
